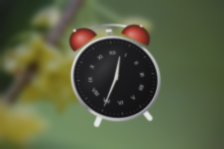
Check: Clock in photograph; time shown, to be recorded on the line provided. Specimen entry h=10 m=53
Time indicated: h=12 m=35
